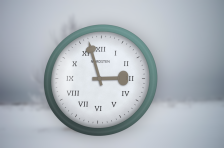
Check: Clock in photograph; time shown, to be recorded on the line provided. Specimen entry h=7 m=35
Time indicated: h=2 m=57
